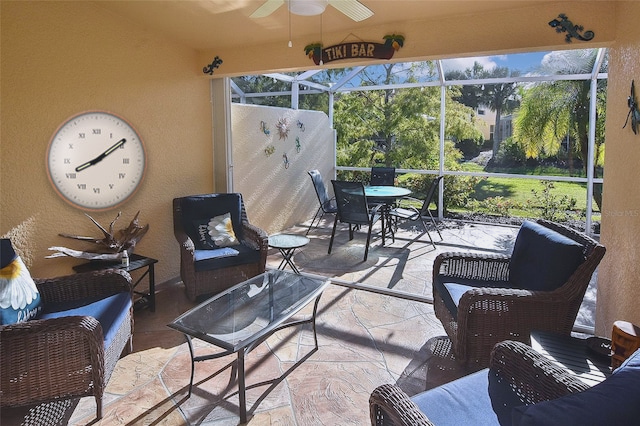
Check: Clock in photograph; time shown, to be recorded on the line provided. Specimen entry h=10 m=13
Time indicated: h=8 m=9
